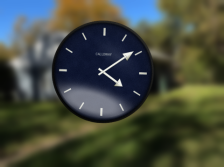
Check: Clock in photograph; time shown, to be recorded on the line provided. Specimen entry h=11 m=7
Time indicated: h=4 m=9
